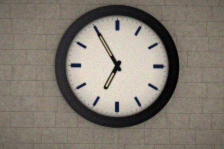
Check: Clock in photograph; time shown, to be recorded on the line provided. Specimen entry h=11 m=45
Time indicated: h=6 m=55
